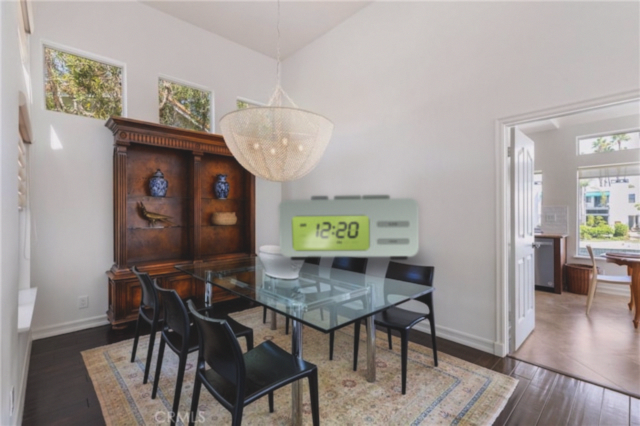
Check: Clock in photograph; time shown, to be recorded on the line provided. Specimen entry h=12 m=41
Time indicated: h=12 m=20
